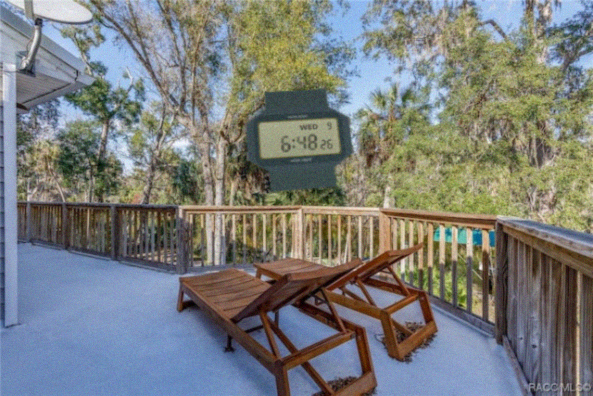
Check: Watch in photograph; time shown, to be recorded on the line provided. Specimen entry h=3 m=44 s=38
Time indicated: h=6 m=48 s=26
